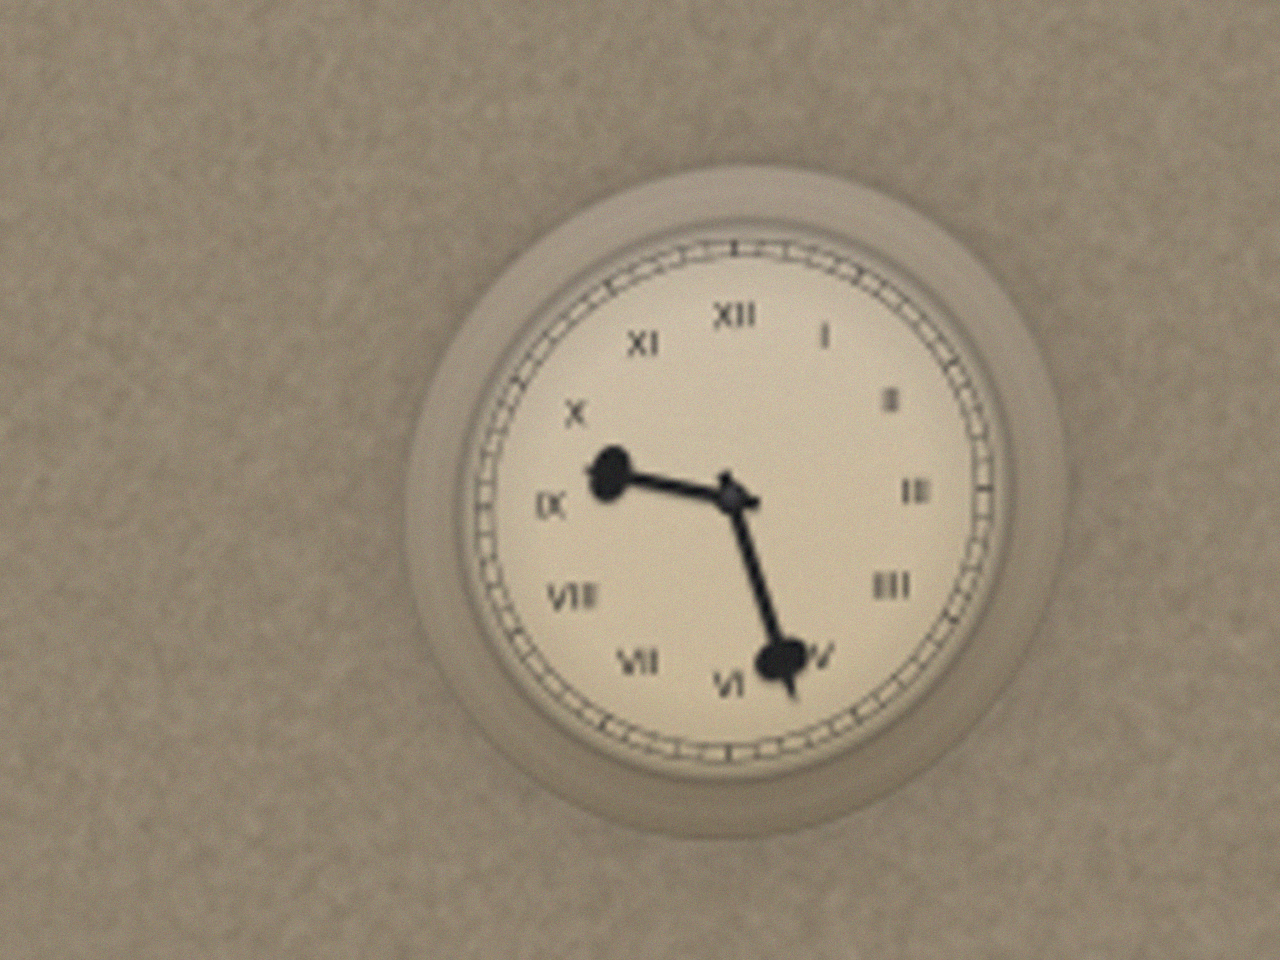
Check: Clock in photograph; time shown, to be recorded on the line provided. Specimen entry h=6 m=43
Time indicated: h=9 m=27
